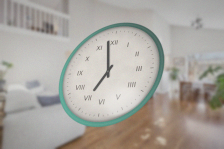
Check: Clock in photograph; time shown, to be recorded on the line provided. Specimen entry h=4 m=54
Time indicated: h=6 m=58
